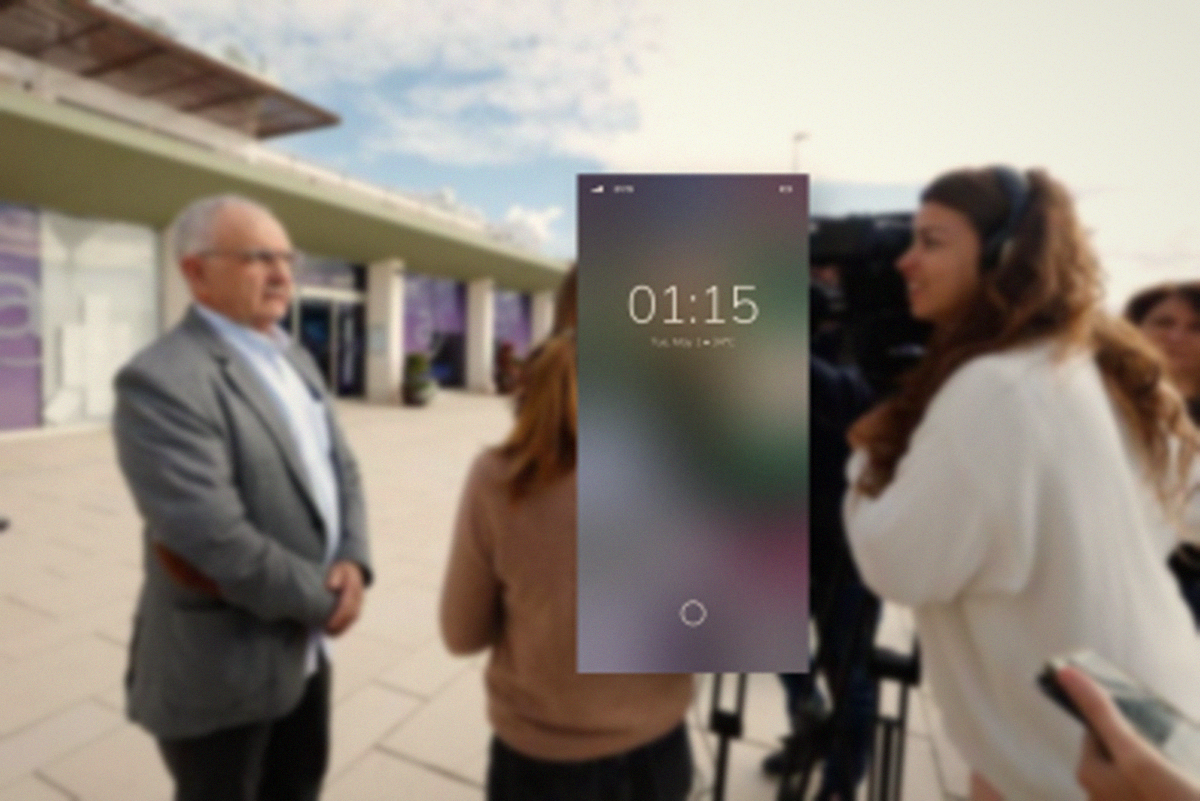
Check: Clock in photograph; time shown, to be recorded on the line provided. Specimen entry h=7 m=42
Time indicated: h=1 m=15
